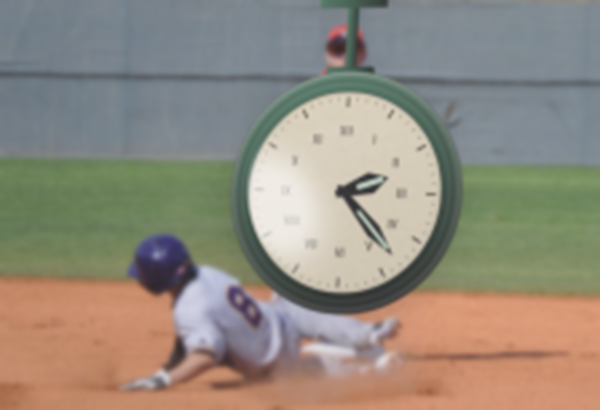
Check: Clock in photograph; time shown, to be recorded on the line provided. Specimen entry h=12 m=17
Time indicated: h=2 m=23
